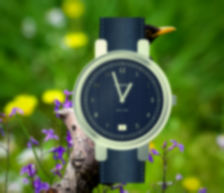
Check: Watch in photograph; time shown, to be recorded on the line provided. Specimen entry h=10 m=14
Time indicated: h=12 m=57
